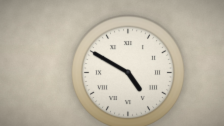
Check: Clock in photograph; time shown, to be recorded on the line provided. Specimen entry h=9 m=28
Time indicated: h=4 m=50
